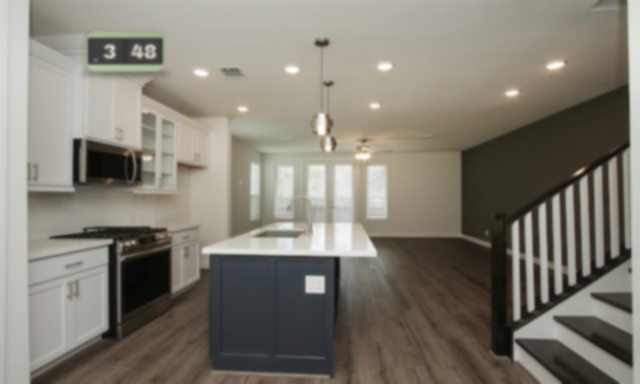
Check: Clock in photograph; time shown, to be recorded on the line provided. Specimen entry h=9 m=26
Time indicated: h=3 m=48
